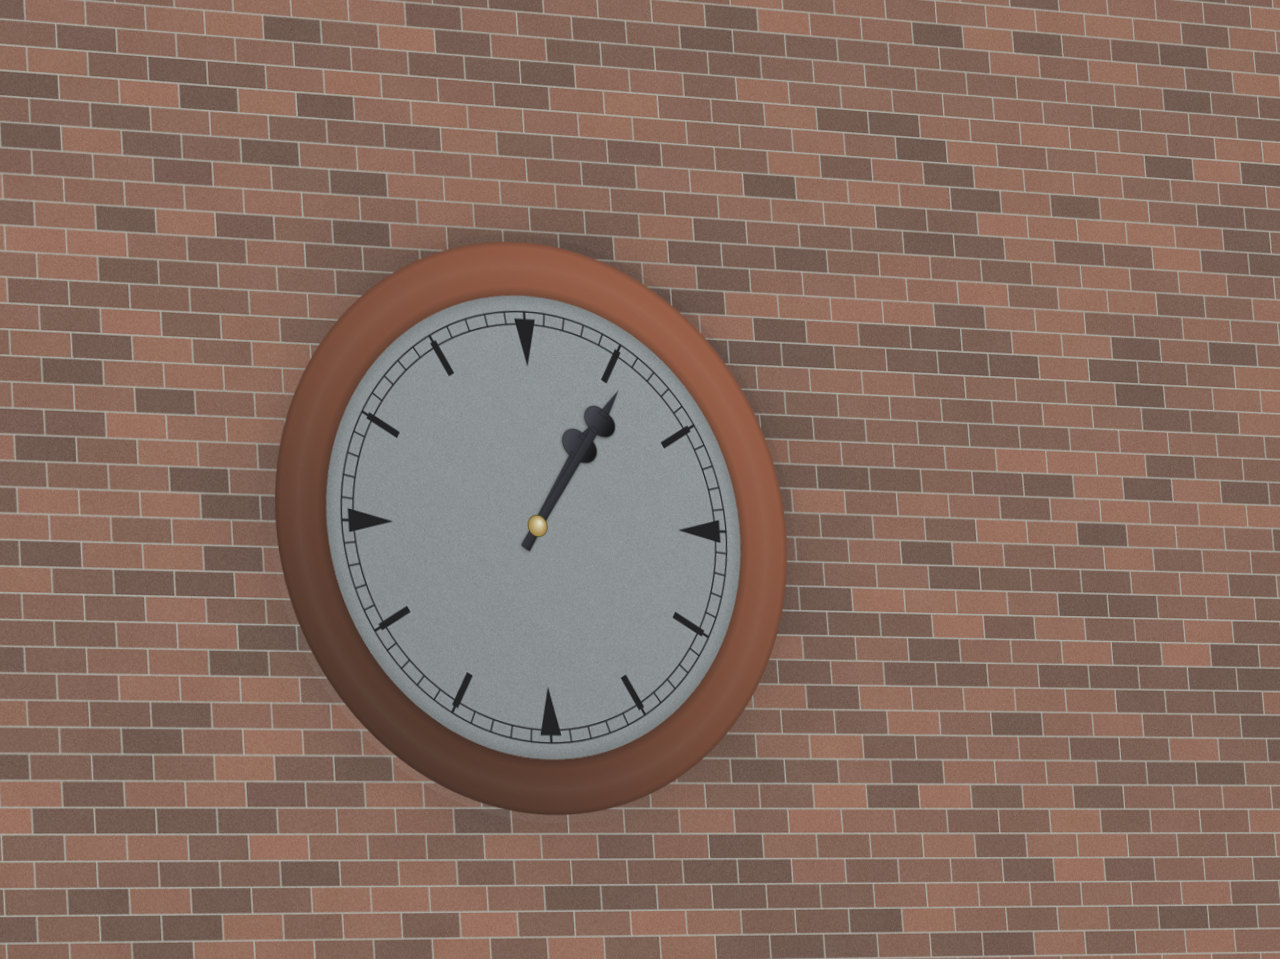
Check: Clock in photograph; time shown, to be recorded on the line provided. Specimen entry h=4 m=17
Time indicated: h=1 m=6
